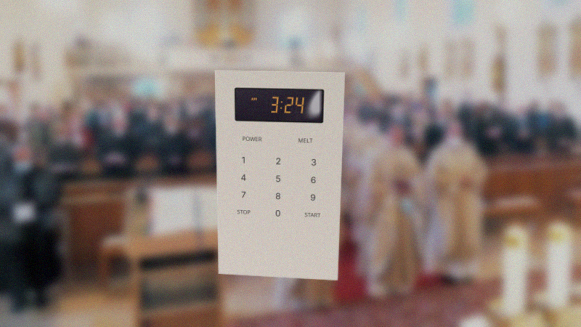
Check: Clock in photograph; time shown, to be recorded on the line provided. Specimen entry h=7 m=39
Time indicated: h=3 m=24
